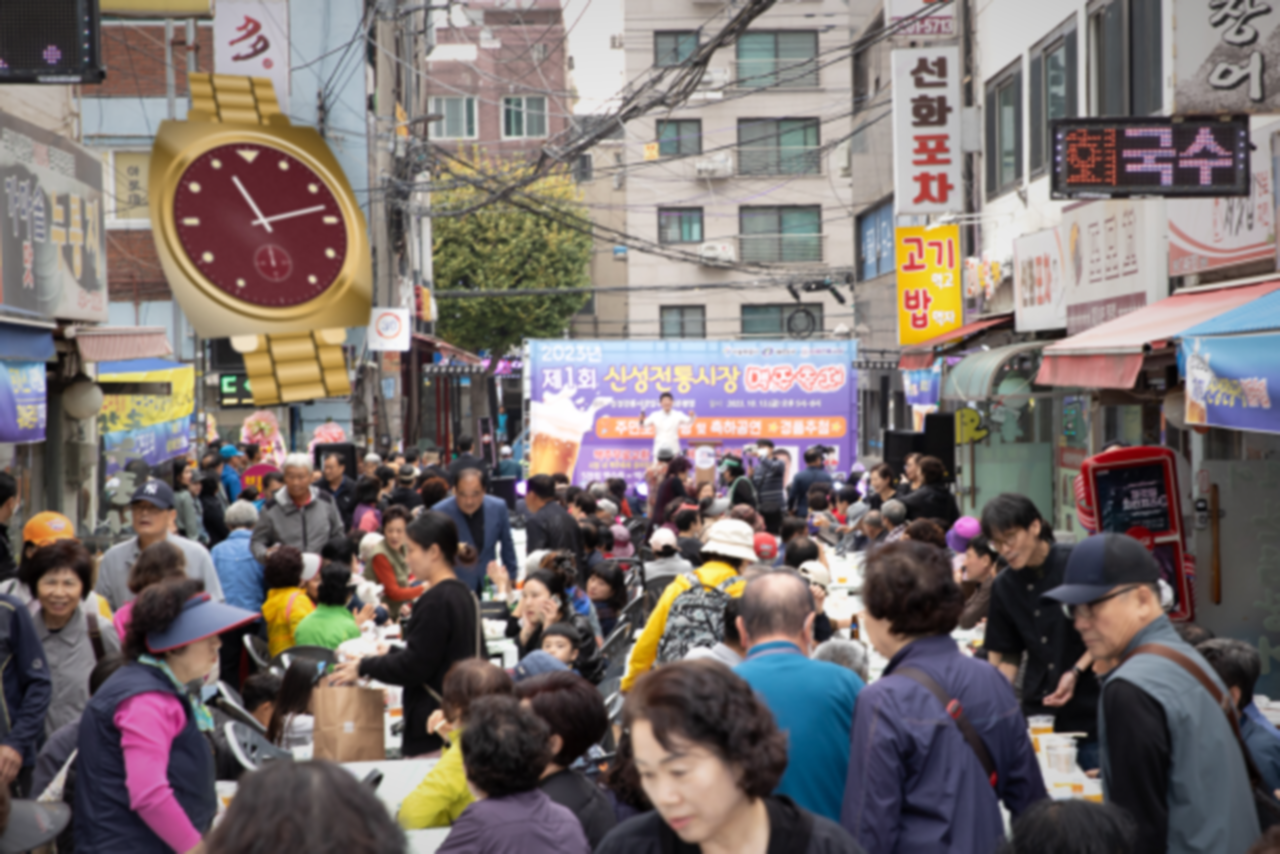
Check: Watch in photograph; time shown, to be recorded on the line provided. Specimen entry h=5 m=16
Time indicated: h=11 m=13
